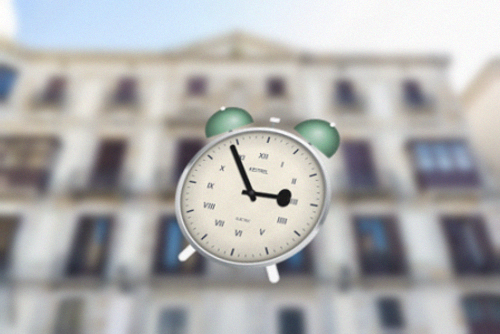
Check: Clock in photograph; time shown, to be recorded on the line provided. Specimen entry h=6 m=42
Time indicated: h=2 m=54
